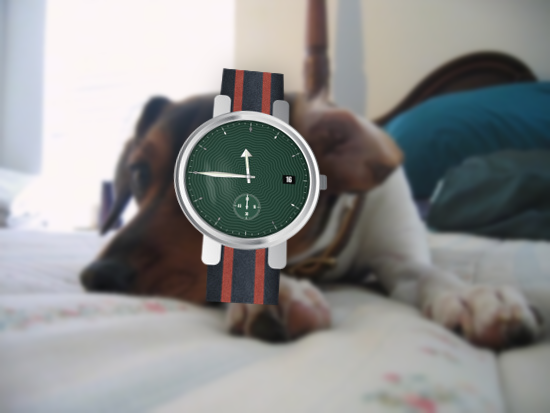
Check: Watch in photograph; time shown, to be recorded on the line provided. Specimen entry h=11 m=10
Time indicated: h=11 m=45
